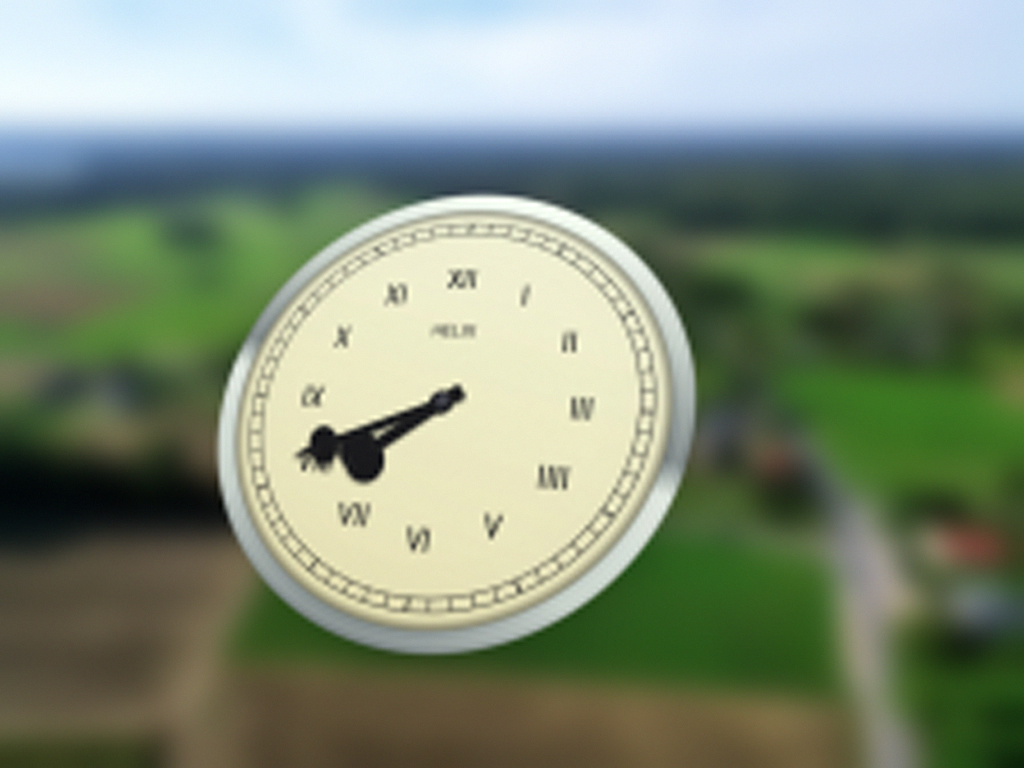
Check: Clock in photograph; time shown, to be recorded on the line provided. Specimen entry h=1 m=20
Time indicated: h=7 m=41
